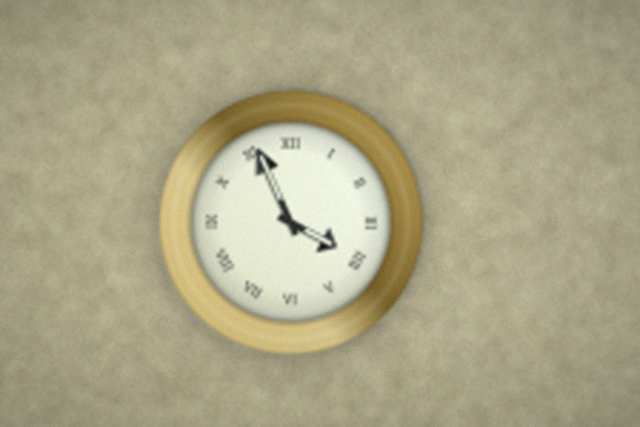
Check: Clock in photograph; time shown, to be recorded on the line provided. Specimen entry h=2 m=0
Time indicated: h=3 m=56
